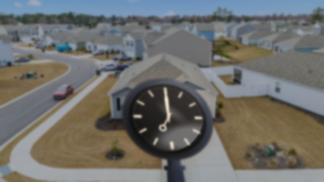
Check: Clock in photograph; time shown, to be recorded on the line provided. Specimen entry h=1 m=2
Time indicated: h=7 m=0
